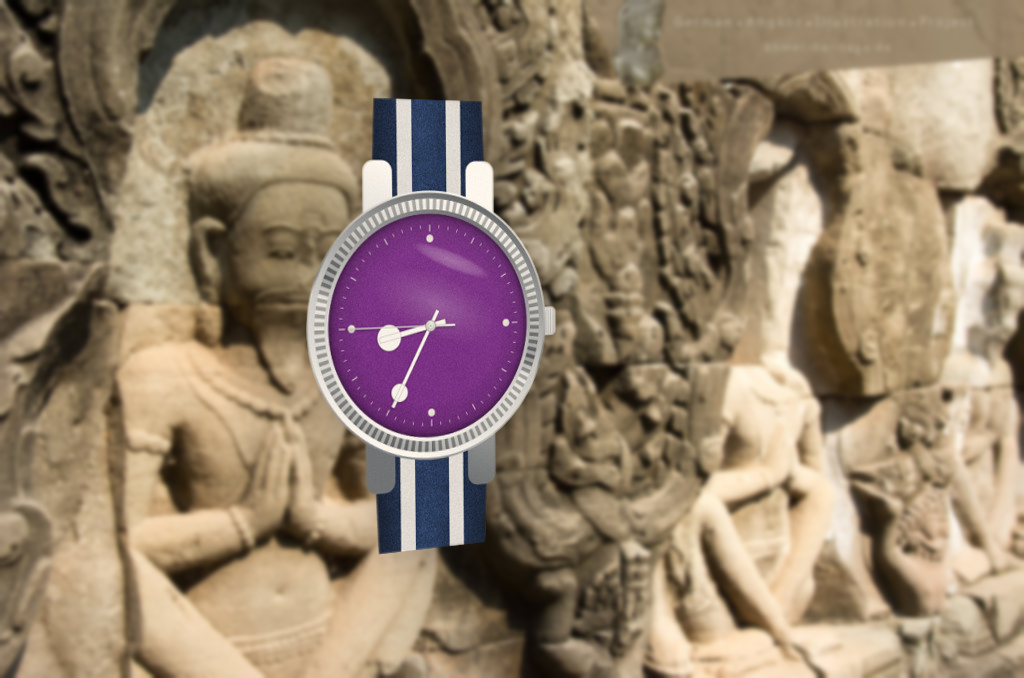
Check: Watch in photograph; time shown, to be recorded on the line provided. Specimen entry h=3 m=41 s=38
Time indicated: h=8 m=34 s=45
